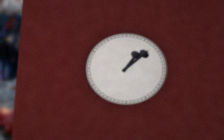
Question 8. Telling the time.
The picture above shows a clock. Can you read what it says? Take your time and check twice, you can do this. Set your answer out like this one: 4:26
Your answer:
1:08
